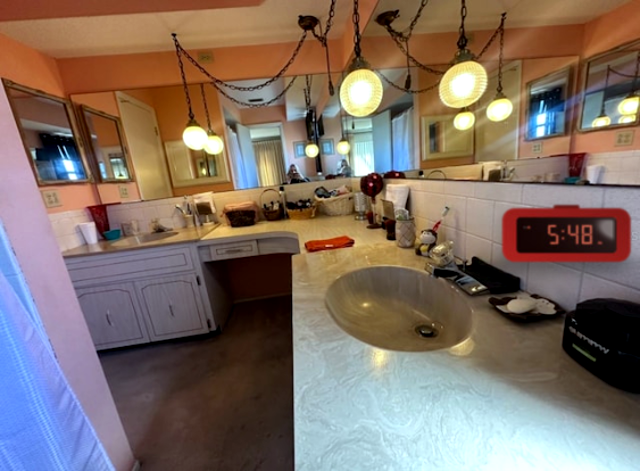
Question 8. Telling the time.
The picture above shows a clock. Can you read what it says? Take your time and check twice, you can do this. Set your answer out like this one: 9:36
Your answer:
5:48
